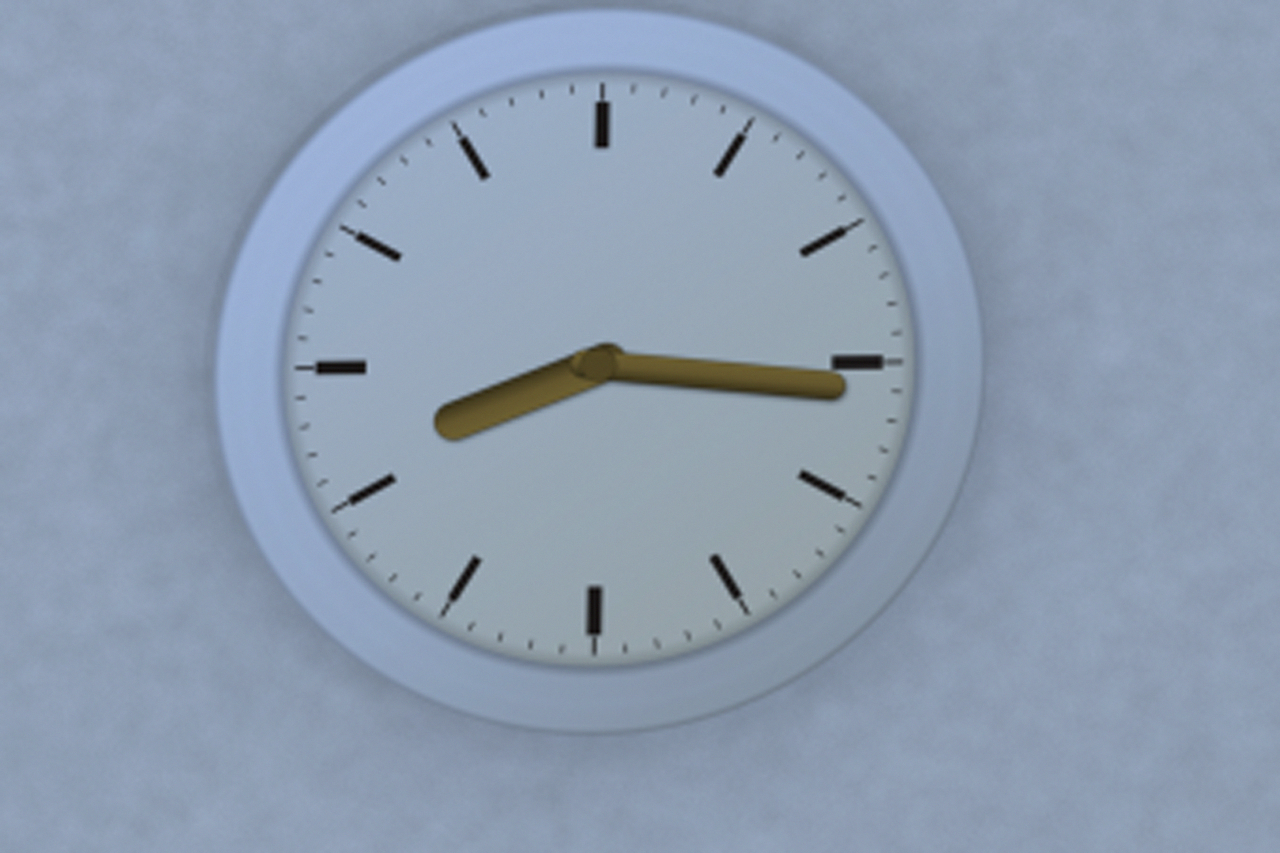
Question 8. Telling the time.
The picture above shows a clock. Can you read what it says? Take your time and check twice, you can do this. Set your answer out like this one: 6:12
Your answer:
8:16
